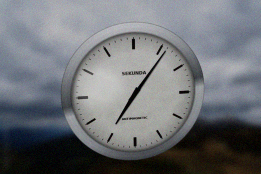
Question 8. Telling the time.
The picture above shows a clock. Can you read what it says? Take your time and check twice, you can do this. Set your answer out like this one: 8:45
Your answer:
7:06
